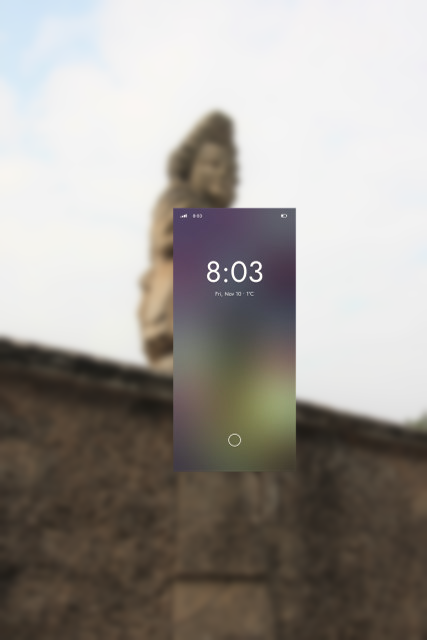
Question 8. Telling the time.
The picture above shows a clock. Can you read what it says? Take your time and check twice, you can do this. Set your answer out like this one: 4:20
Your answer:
8:03
